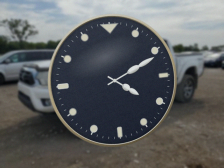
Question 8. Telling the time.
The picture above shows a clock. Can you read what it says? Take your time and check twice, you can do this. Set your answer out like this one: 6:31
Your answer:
4:11
